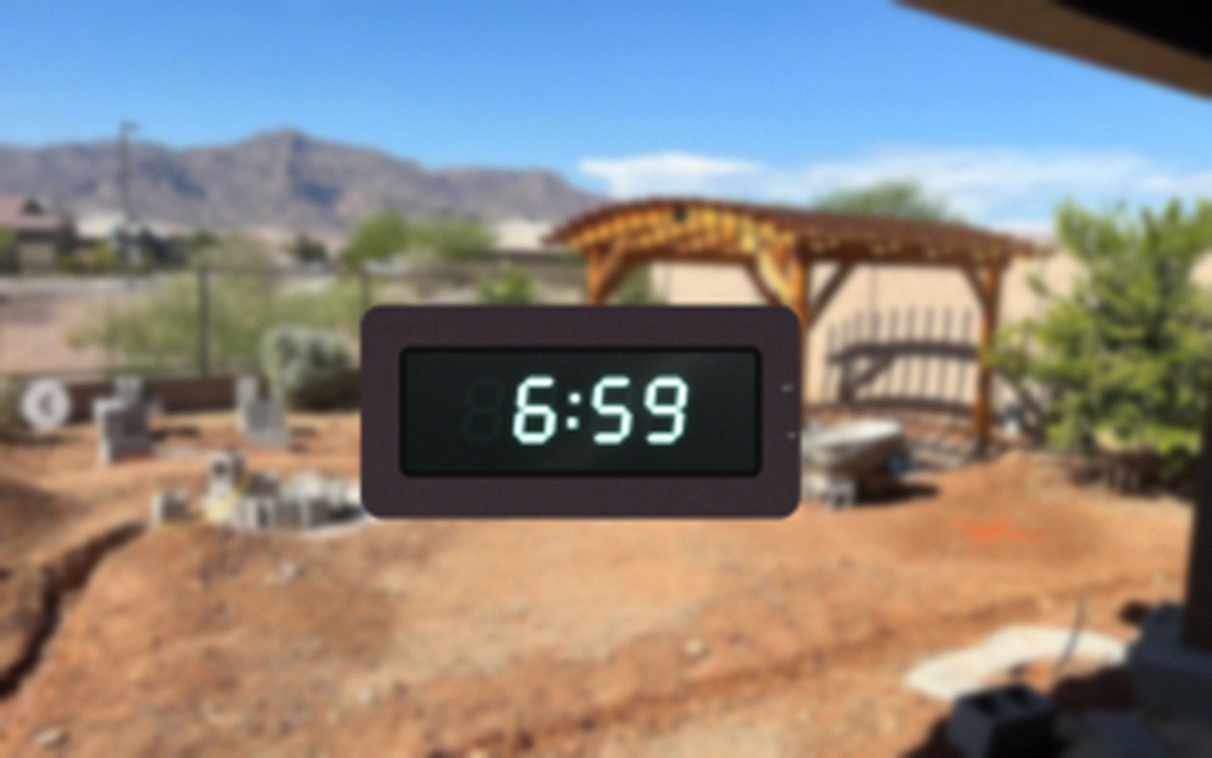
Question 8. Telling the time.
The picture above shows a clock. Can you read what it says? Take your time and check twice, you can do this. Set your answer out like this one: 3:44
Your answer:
6:59
